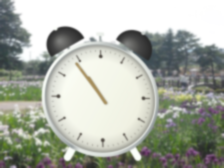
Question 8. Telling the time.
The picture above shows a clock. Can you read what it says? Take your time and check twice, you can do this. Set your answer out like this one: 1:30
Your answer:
10:54
